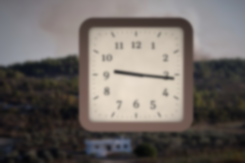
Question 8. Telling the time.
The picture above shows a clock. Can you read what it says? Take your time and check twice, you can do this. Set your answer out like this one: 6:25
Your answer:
9:16
